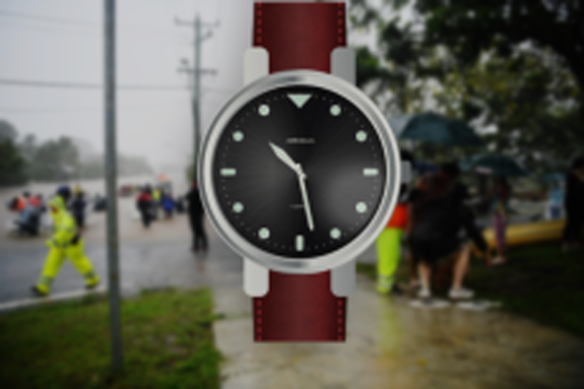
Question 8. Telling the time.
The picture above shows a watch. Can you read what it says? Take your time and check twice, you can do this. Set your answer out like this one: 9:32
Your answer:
10:28
